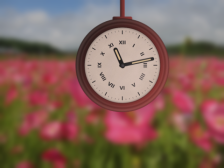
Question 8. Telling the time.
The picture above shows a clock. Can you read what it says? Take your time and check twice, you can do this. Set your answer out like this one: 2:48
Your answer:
11:13
